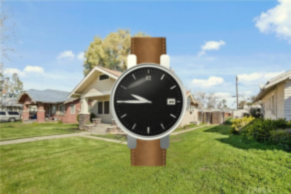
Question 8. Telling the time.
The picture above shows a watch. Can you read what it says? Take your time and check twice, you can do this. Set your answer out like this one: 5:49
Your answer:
9:45
